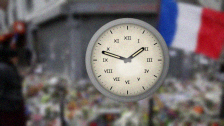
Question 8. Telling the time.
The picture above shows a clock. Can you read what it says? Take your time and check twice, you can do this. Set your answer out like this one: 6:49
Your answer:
1:48
